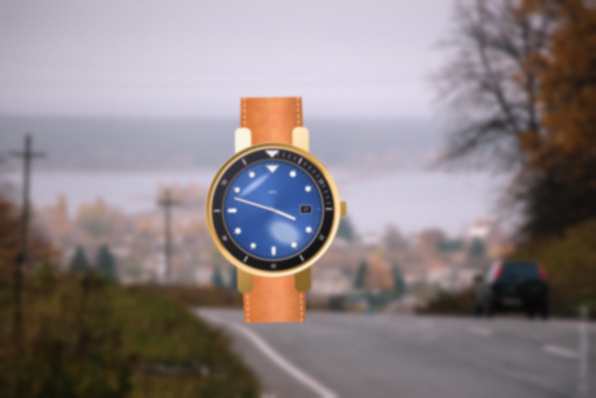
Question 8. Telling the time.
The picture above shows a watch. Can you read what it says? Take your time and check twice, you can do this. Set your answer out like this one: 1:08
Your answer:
3:48
